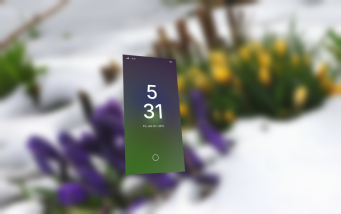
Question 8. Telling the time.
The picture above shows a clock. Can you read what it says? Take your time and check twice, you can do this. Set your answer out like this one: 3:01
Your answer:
5:31
